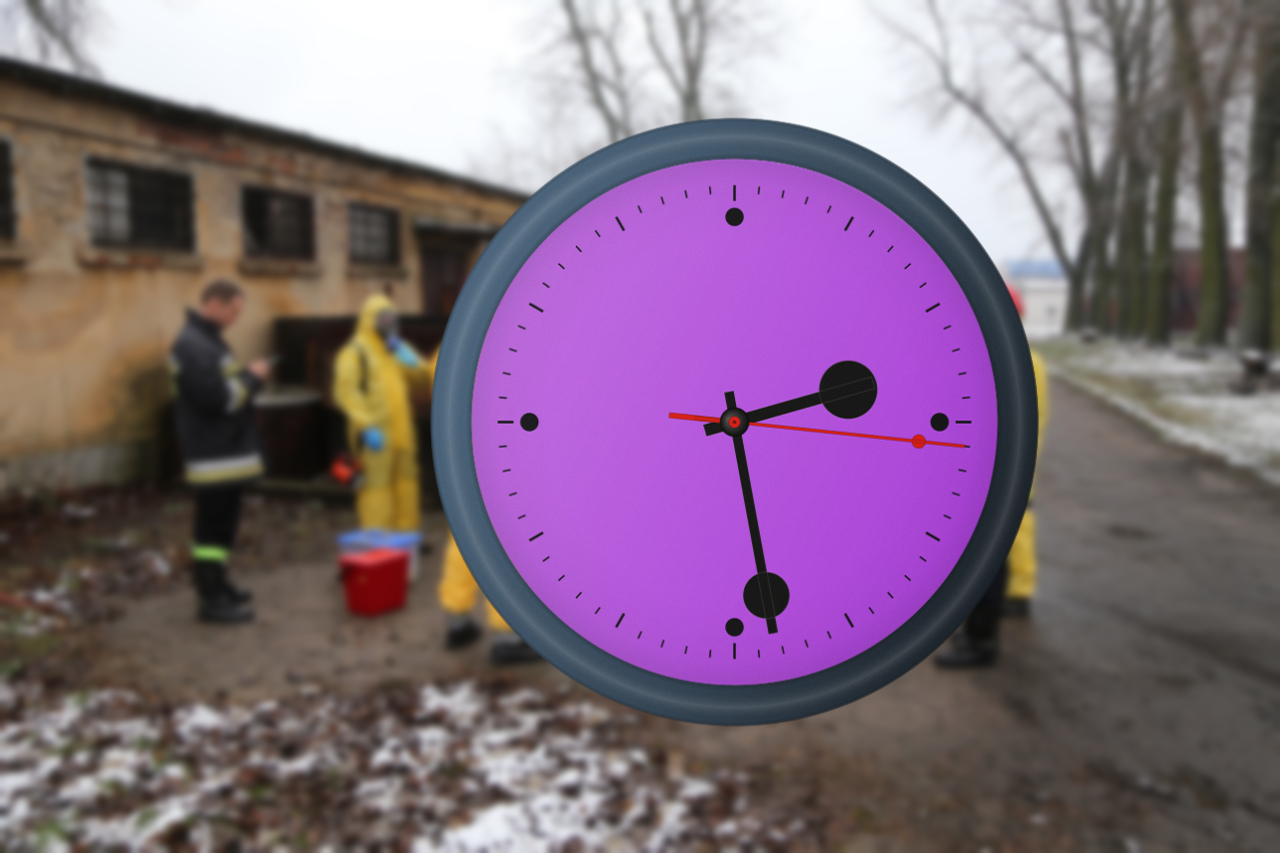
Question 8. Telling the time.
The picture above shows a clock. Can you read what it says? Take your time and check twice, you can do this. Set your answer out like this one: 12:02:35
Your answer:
2:28:16
